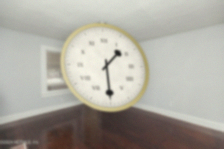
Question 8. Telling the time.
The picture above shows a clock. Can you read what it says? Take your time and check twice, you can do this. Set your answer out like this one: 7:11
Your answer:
1:30
